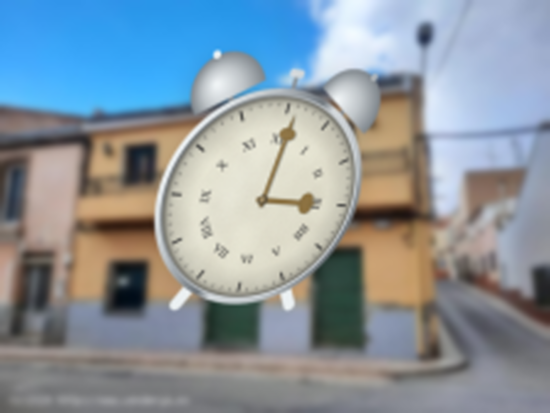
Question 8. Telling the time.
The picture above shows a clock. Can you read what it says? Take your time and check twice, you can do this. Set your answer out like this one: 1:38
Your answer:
3:01
